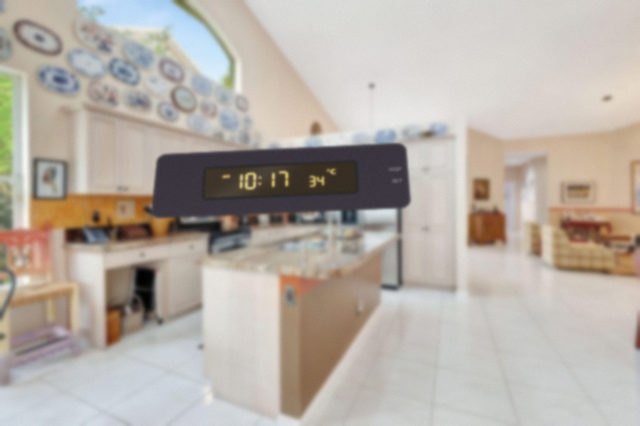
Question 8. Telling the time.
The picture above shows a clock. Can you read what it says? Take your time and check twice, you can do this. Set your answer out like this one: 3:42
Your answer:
10:17
